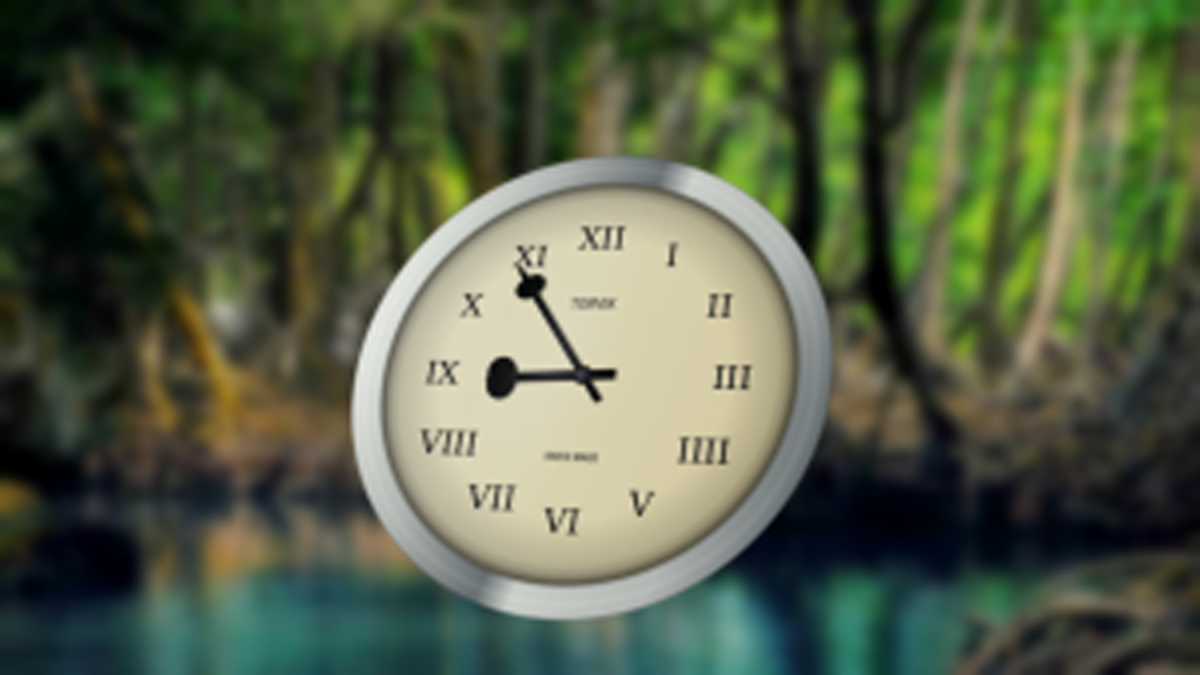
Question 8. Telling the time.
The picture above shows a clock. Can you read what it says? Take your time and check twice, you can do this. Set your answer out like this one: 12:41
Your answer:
8:54
